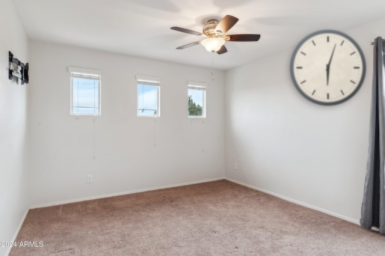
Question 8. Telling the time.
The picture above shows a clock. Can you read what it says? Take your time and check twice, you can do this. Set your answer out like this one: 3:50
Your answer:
6:03
